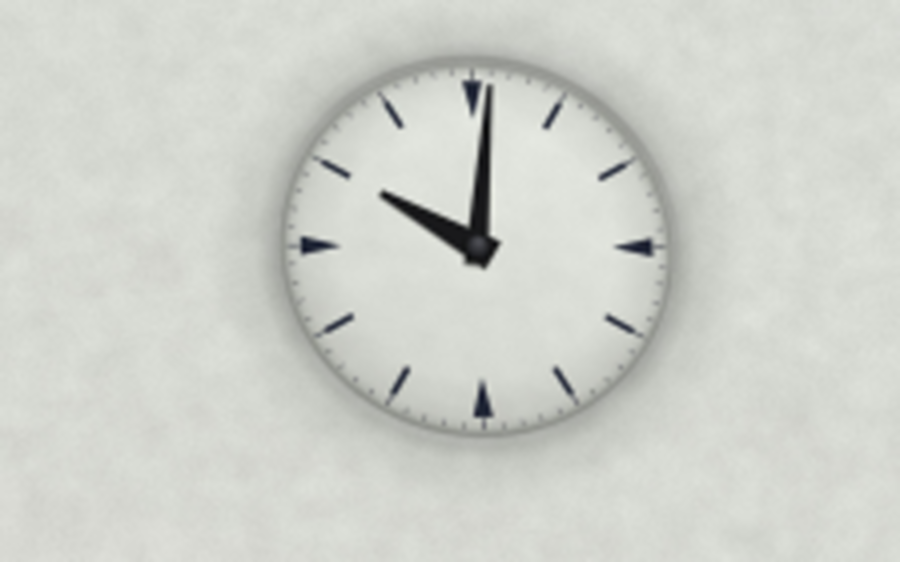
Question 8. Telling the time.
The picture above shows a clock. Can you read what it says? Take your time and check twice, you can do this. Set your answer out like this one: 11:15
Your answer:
10:01
